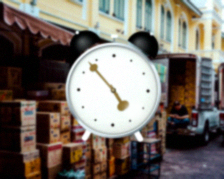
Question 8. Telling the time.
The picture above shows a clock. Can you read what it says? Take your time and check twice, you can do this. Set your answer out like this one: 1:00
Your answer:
4:53
